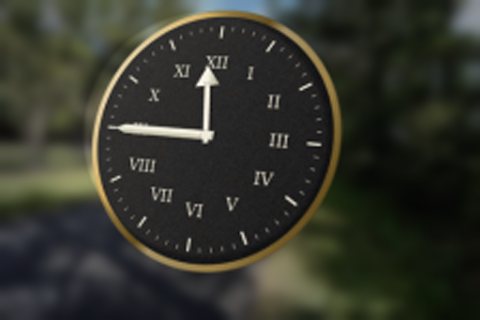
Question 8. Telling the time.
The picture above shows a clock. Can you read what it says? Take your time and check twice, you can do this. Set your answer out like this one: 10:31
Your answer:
11:45
